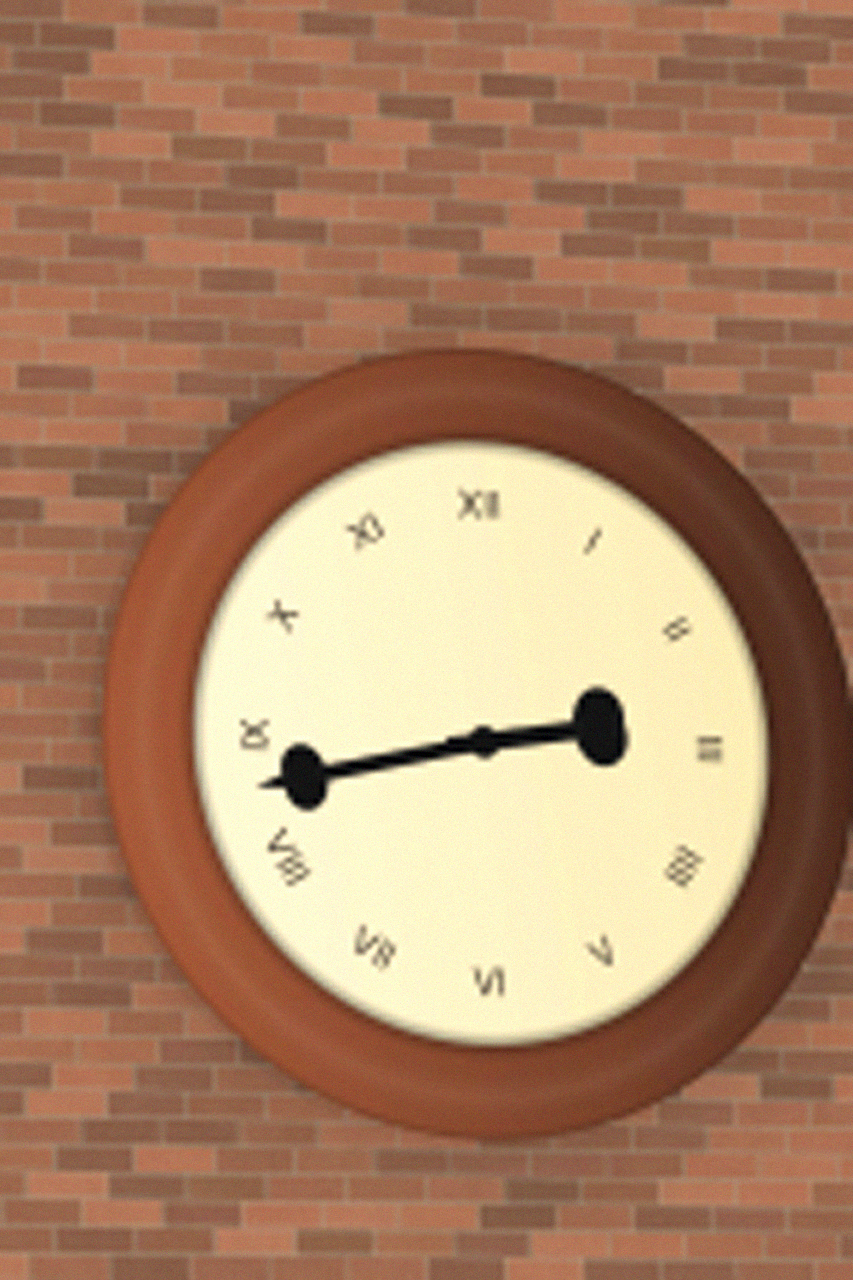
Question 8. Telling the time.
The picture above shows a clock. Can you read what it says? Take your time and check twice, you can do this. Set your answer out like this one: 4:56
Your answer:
2:43
